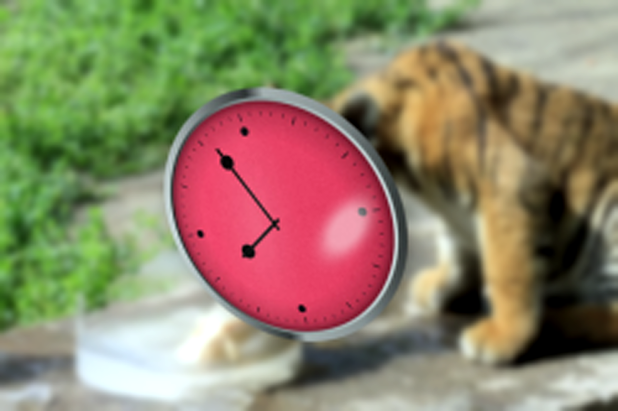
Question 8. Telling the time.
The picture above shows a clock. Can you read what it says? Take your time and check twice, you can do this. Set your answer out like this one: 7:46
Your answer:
7:56
